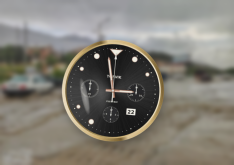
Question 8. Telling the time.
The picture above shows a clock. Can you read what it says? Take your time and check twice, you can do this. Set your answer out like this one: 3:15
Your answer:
2:58
